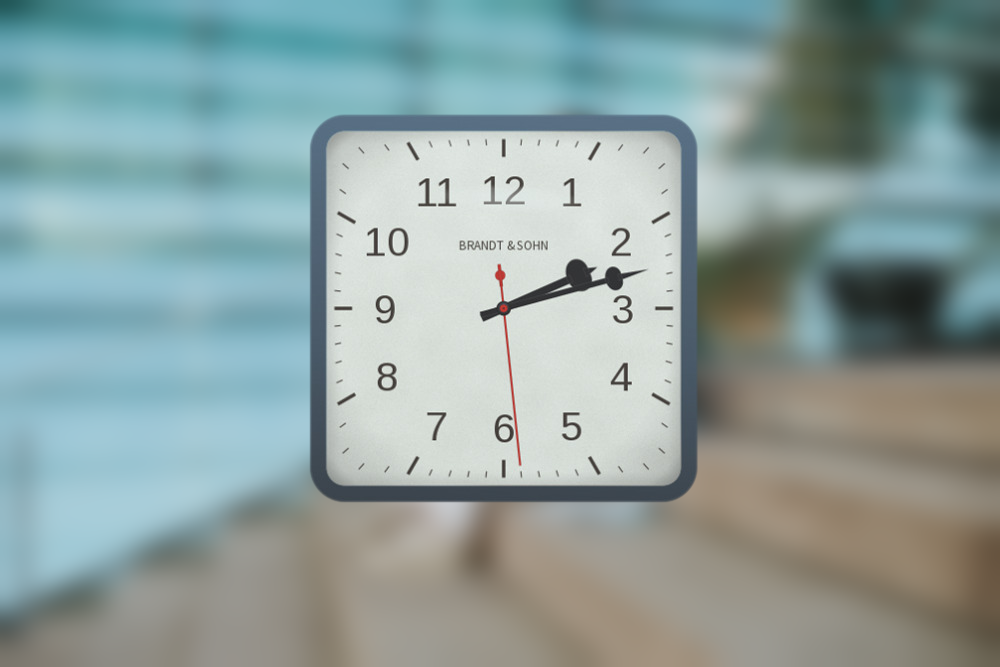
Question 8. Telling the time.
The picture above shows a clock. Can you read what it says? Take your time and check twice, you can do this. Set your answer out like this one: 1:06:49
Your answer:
2:12:29
